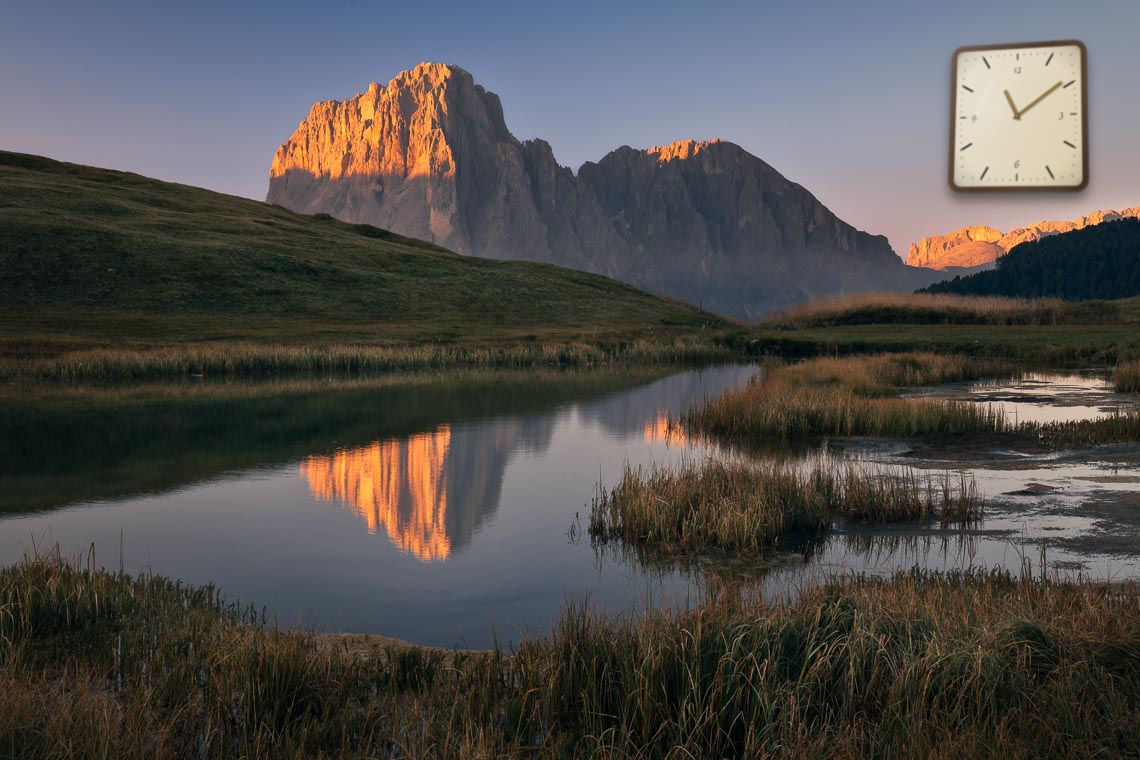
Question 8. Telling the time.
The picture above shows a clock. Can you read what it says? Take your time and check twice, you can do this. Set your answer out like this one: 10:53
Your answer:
11:09
